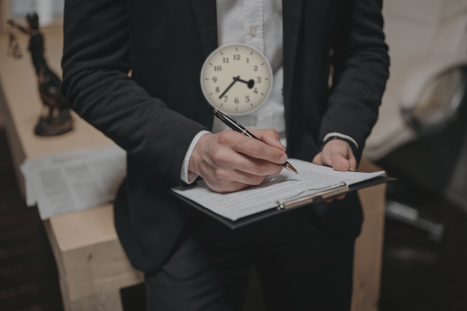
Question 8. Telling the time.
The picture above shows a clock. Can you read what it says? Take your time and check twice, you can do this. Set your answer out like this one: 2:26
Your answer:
3:37
